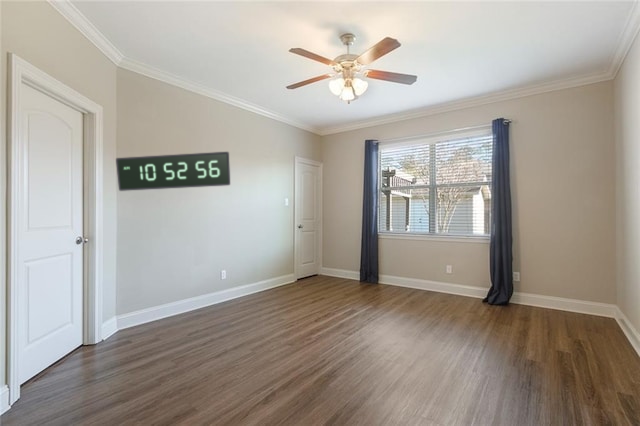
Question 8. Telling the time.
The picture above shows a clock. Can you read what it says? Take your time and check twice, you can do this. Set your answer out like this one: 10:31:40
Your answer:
10:52:56
